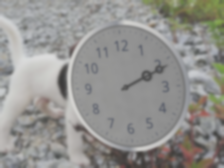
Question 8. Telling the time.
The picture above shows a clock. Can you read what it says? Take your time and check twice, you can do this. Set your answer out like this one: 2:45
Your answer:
2:11
